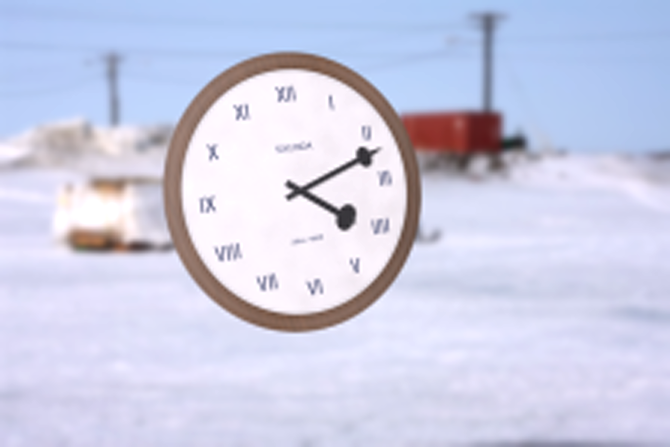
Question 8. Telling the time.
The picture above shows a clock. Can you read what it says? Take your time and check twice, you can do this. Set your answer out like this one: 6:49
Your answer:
4:12
